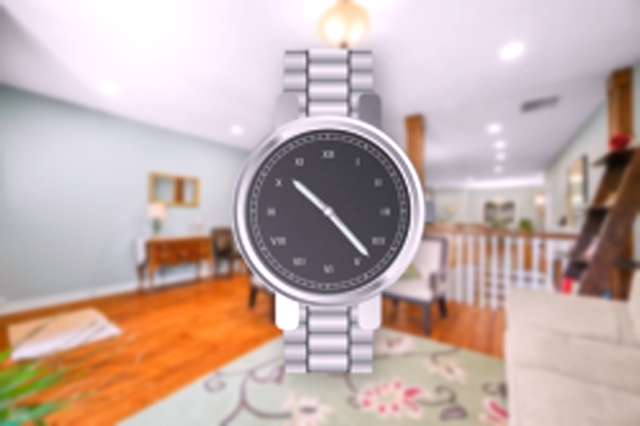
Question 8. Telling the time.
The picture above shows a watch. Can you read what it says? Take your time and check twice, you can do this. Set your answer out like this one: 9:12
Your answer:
10:23
